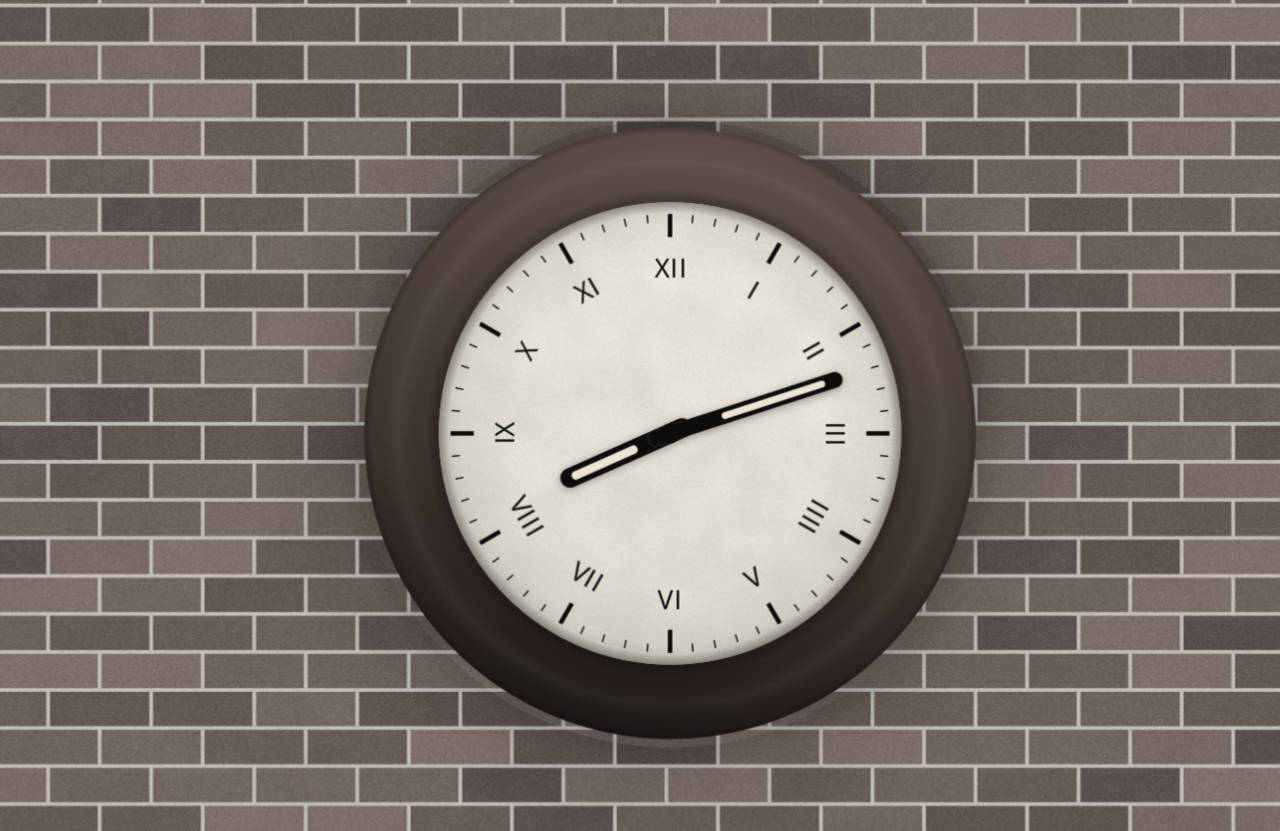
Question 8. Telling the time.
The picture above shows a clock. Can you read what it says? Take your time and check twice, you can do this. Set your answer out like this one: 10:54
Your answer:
8:12
